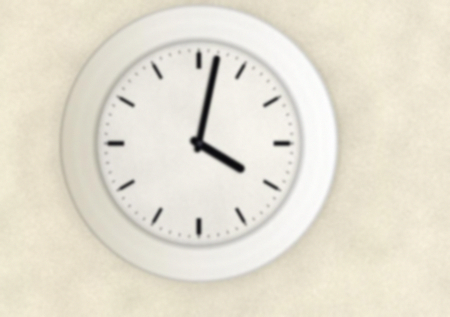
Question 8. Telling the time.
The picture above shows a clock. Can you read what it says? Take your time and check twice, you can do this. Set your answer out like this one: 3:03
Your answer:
4:02
